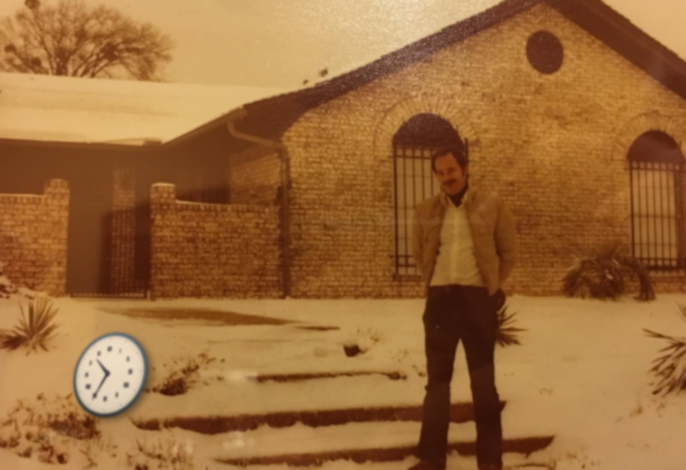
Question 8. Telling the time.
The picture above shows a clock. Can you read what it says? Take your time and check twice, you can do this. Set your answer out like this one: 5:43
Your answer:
10:35
